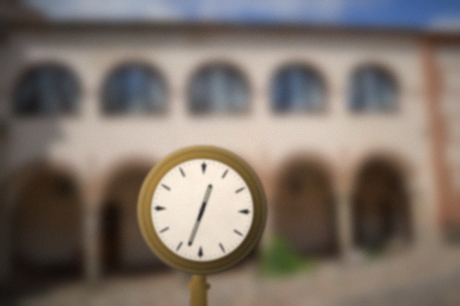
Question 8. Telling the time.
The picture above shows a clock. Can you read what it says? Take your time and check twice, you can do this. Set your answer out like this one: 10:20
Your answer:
12:33
